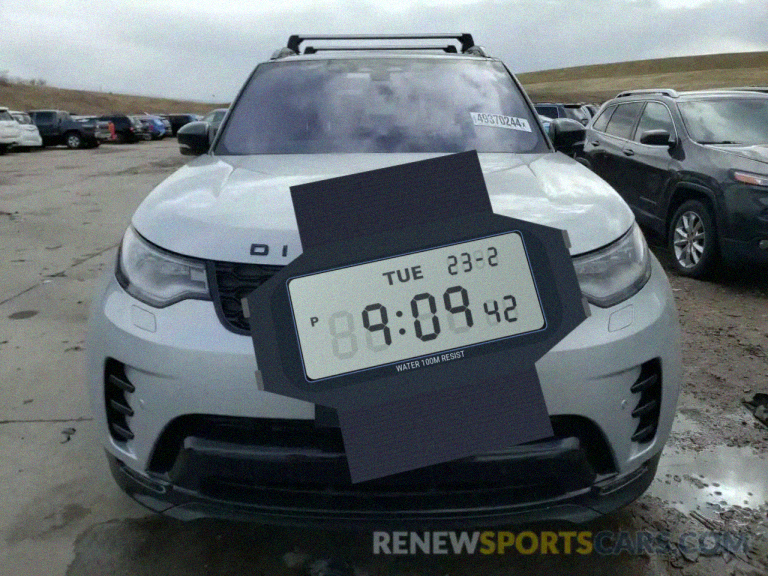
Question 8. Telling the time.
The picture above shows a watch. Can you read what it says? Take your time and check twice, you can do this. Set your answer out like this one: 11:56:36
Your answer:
9:09:42
